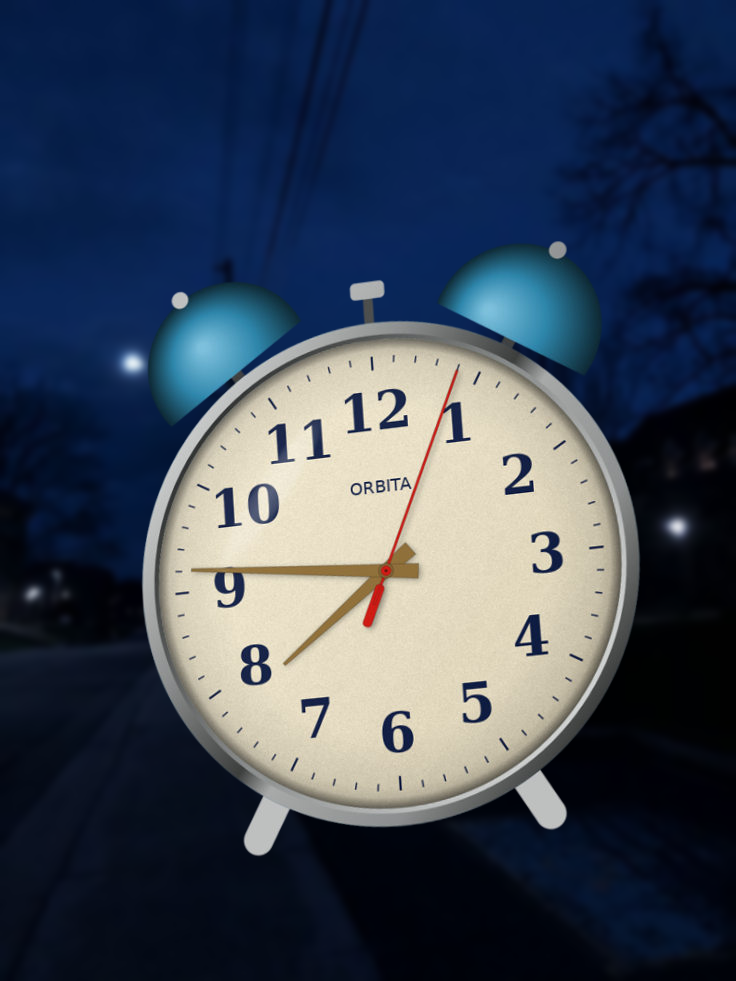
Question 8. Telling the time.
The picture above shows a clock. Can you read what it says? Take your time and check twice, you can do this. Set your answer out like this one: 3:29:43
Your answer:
7:46:04
